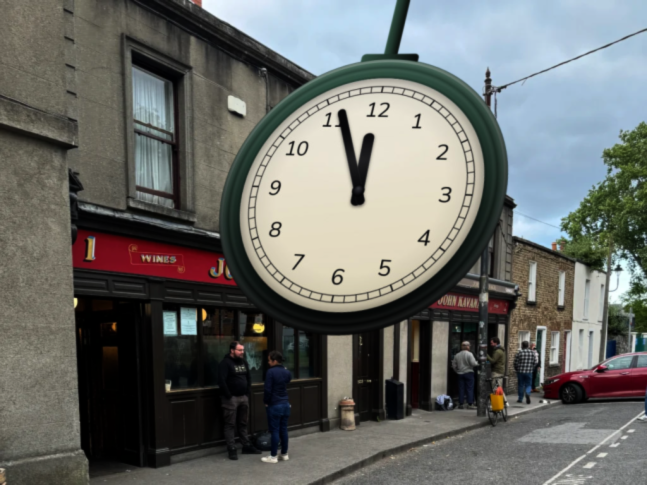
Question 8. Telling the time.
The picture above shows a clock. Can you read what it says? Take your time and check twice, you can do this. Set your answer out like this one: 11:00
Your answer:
11:56
